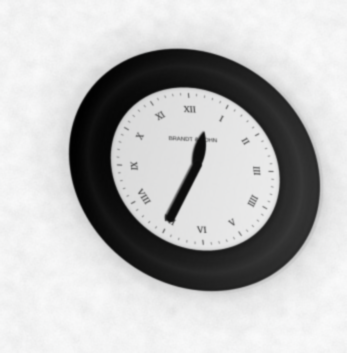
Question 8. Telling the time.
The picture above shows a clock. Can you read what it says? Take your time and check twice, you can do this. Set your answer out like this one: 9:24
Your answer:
12:35
